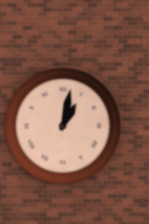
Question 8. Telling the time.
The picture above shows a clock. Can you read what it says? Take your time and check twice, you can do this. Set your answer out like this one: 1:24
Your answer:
1:02
